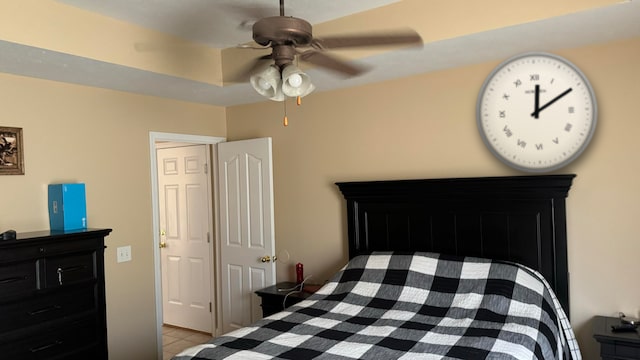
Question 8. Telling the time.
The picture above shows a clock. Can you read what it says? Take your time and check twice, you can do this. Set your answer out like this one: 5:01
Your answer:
12:10
